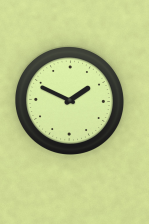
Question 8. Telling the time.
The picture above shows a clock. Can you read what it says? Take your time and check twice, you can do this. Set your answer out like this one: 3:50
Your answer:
1:49
